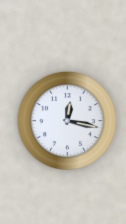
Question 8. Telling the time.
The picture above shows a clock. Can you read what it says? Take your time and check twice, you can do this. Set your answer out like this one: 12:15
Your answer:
12:17
